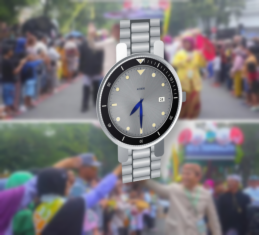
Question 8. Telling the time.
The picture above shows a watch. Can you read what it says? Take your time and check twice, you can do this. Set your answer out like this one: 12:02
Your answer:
7:30
